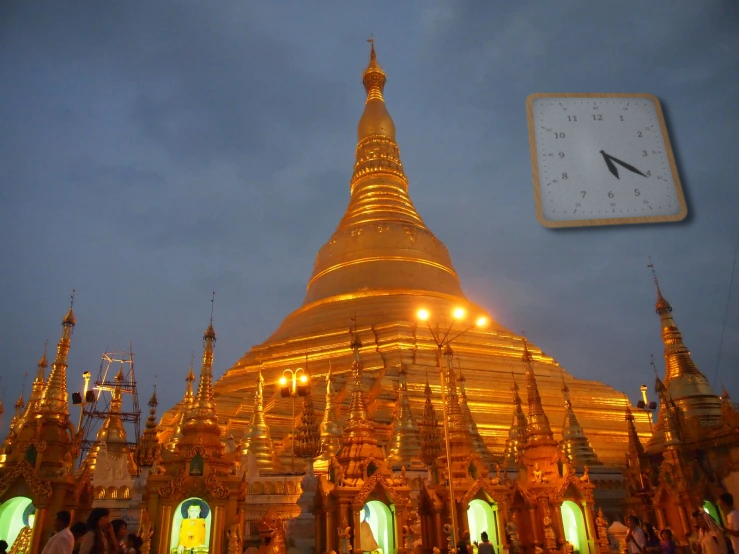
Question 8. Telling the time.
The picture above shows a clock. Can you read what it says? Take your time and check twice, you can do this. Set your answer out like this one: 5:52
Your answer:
5:21
